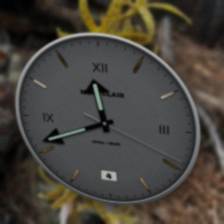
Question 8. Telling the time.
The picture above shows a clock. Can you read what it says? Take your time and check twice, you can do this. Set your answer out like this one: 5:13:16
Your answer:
11:41:19
